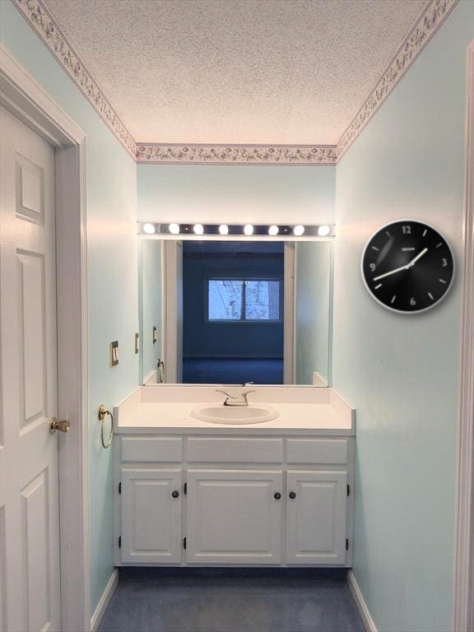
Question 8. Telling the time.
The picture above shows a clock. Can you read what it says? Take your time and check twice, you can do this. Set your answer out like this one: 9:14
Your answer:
1:42
